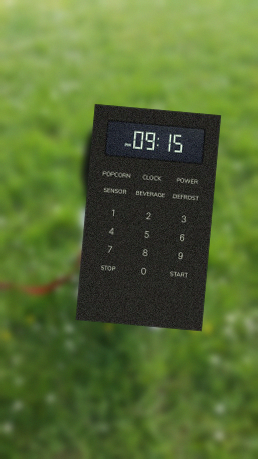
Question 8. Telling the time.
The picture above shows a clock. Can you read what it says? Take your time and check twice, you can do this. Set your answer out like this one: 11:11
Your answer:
9:15
